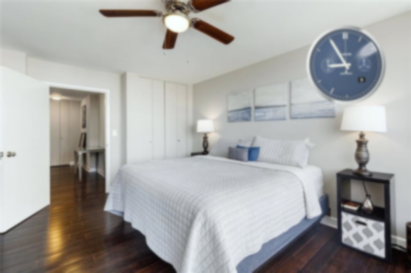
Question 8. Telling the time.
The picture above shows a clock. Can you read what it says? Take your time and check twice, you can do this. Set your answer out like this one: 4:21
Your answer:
8:55
